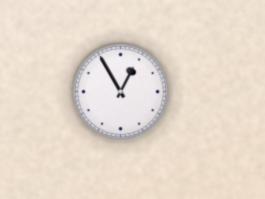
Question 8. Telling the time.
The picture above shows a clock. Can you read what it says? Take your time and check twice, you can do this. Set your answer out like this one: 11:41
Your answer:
12:55
